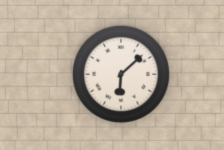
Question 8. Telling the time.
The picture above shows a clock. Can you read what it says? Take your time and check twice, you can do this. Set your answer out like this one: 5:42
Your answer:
6:08
